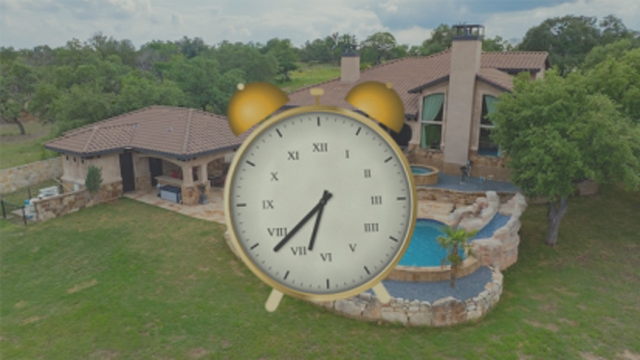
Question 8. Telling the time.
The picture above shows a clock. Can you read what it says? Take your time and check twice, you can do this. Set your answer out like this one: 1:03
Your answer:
6:38
